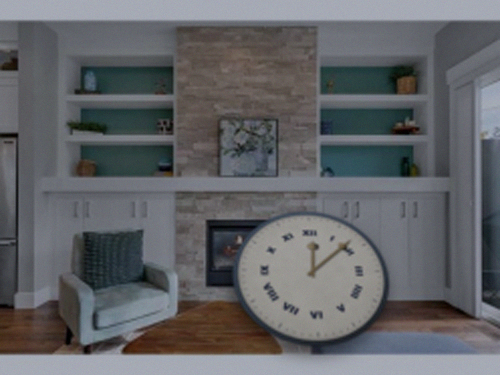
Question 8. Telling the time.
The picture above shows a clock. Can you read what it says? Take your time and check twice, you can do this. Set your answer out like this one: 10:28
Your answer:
12:08
